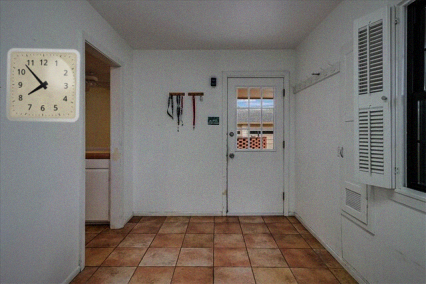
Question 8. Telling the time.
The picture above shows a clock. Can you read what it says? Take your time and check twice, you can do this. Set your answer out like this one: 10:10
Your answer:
7:53
